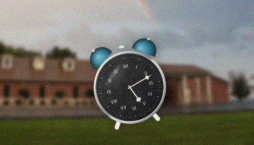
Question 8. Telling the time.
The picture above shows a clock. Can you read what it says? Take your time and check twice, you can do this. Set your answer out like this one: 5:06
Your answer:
5:12
